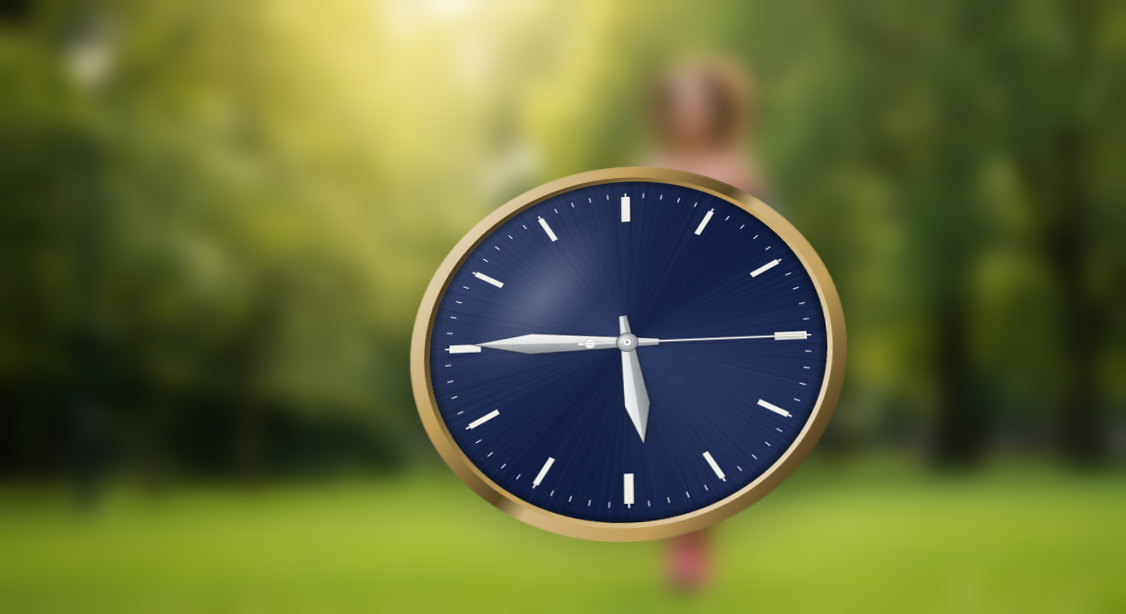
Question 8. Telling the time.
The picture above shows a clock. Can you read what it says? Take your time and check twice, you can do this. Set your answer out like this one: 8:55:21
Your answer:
5:45:15
